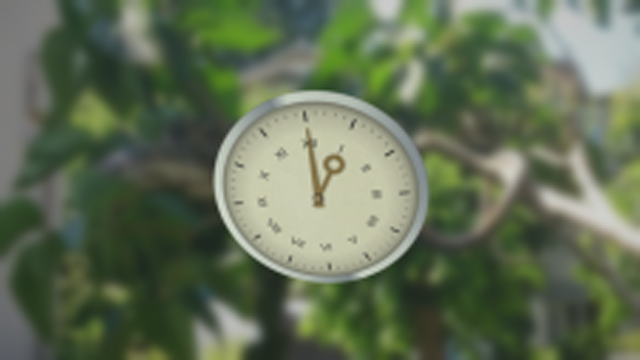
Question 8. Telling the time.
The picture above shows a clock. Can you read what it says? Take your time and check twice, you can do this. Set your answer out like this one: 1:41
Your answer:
1:00
